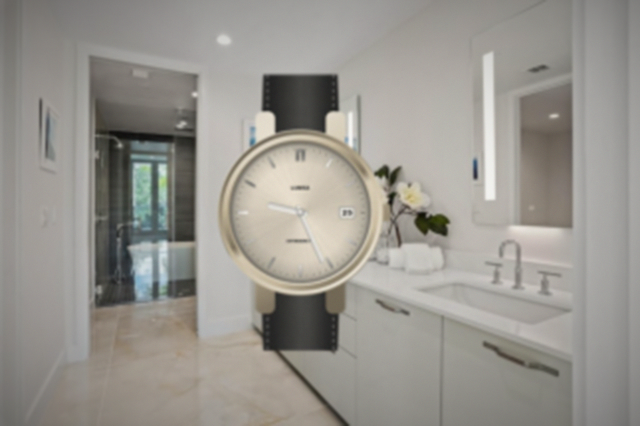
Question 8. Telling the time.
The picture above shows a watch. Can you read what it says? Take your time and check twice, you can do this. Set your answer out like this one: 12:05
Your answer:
9:26
